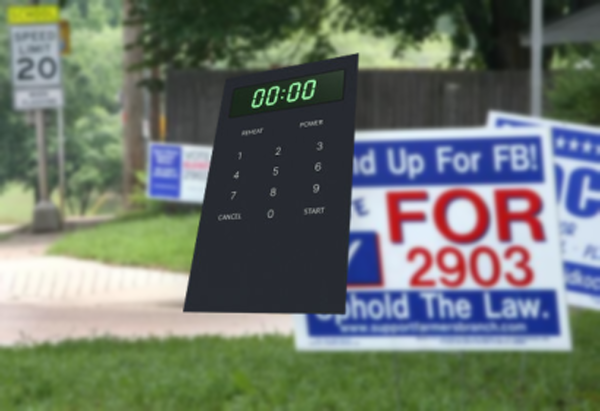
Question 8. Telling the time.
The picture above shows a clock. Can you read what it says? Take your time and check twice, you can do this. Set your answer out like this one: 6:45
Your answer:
0:00
